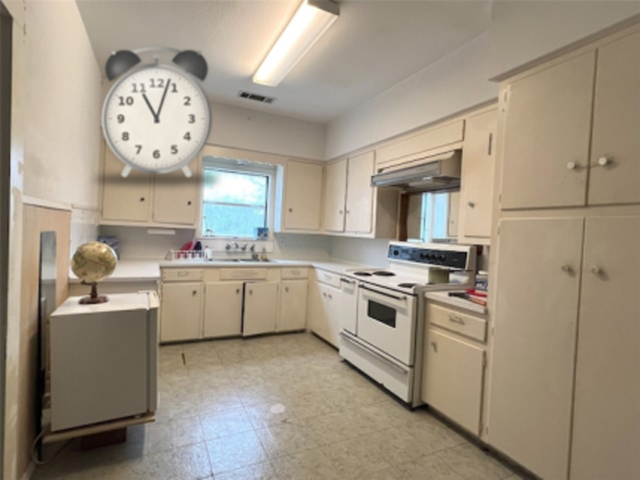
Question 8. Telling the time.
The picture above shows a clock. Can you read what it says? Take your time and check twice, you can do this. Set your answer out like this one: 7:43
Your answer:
11:03
